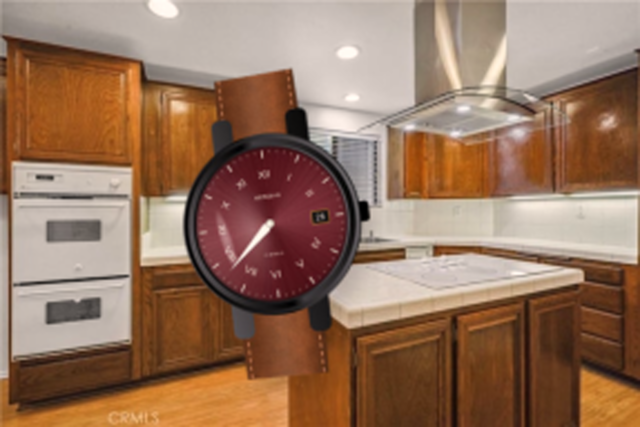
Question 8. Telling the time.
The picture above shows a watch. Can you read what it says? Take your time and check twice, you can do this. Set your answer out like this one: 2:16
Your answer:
7:38
